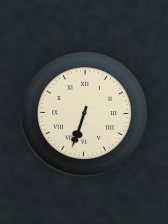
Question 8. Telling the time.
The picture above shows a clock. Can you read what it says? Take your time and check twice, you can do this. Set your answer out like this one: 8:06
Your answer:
6:33
